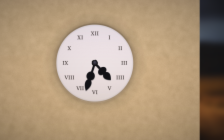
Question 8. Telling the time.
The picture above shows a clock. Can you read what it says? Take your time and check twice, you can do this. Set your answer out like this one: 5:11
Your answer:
4:33
